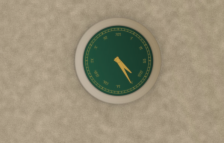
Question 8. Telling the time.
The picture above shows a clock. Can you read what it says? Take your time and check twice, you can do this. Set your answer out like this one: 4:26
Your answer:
4:25
